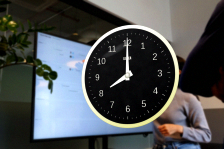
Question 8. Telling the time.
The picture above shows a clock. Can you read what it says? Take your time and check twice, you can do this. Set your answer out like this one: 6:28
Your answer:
8:00
